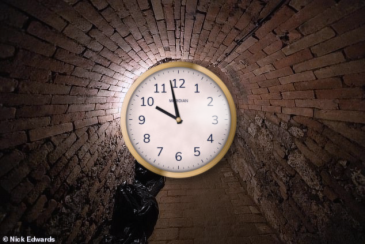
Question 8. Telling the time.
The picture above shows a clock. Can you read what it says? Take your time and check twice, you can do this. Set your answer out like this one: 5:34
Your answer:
9:58
